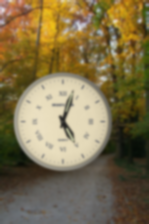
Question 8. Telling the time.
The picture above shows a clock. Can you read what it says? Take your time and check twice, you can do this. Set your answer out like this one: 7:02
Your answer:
5:03
